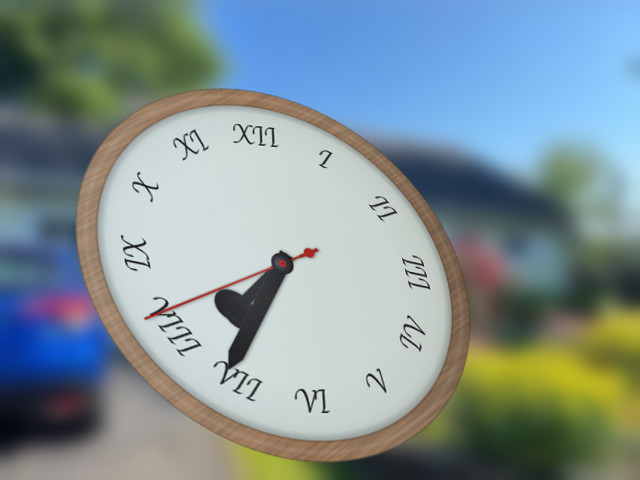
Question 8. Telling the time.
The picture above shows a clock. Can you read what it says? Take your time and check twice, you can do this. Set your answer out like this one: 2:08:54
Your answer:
7:35:41
